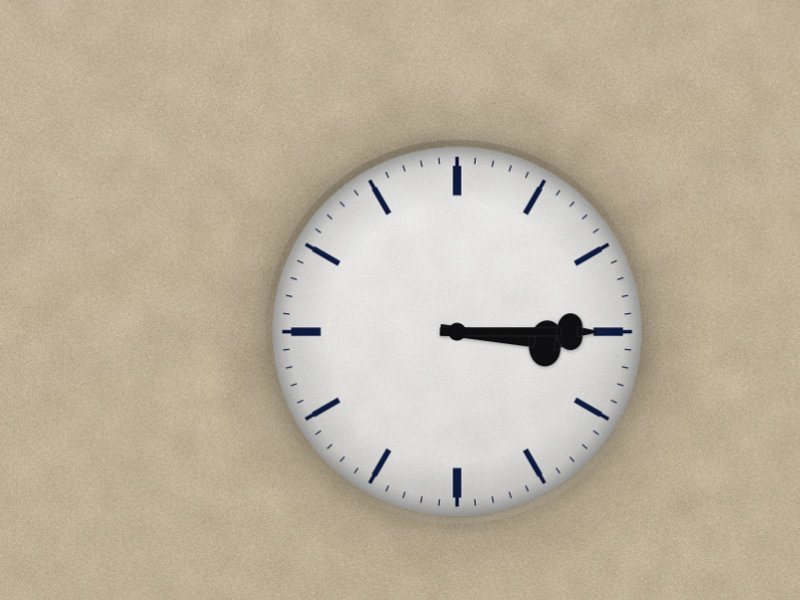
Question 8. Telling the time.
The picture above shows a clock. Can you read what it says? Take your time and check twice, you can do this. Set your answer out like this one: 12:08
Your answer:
3:15
